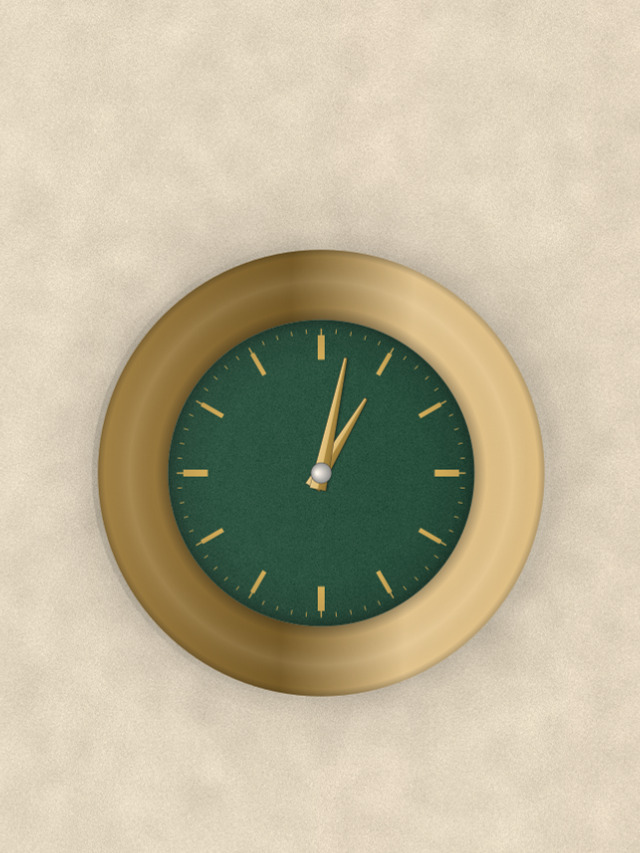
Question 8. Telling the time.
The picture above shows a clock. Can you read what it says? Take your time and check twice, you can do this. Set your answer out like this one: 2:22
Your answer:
1:02
